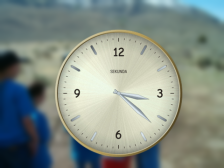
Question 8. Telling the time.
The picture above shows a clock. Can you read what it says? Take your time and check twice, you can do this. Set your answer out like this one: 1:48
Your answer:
3:22
